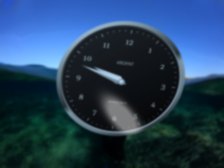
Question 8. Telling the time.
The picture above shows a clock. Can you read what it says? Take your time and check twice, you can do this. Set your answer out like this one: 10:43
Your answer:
9:48
